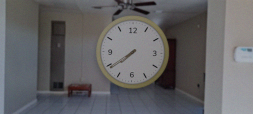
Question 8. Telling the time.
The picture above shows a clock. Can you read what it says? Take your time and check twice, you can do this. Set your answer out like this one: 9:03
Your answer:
7:39
